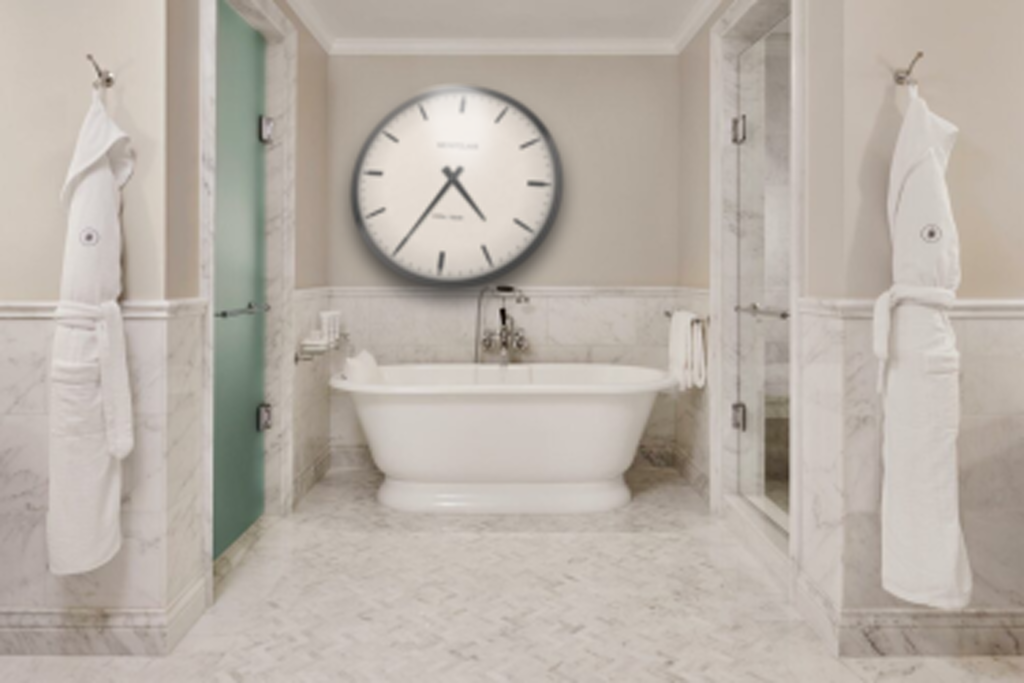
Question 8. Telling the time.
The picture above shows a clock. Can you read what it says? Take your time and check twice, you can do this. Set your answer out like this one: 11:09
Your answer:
4:35
